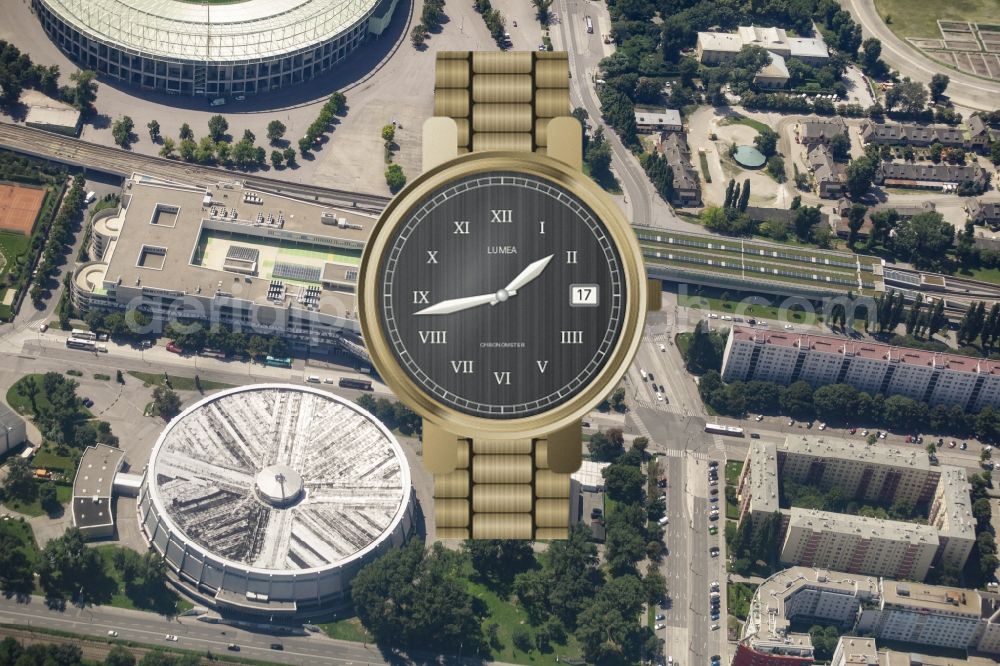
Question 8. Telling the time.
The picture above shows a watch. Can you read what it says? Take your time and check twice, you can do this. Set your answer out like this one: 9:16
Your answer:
1:43
